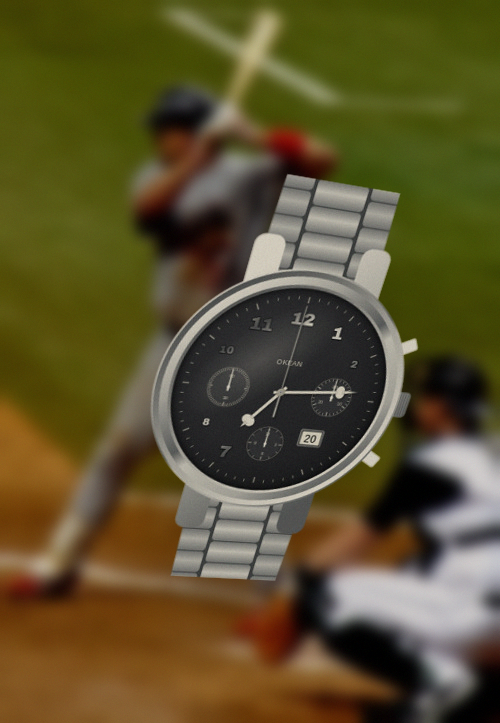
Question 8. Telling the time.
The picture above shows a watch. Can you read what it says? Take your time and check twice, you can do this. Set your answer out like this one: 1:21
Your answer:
7:14
